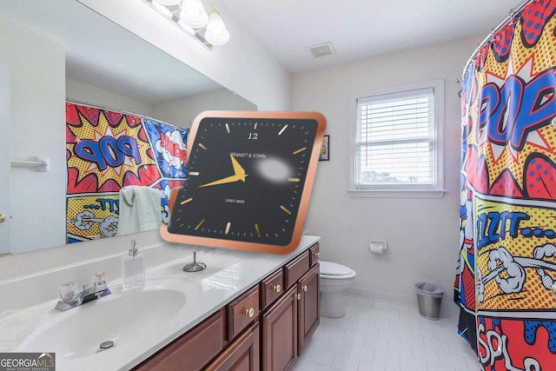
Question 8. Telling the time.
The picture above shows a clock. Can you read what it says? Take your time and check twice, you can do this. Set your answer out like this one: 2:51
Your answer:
10:42
